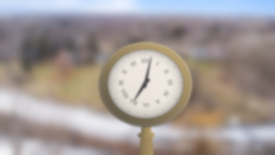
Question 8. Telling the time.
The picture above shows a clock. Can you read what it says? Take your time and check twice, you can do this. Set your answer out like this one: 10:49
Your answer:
7:02
